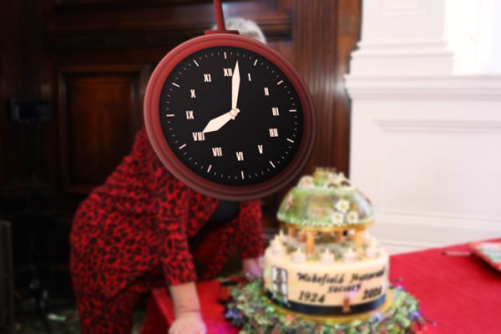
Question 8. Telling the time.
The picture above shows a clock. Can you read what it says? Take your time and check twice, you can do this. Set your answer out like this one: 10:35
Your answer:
8:02
